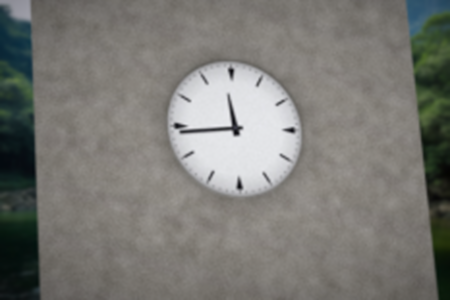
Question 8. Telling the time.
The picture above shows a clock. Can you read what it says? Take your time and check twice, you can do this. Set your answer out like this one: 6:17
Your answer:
11:44
